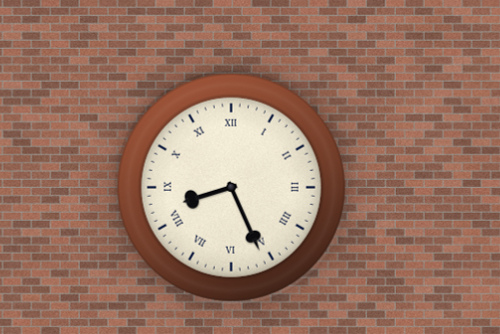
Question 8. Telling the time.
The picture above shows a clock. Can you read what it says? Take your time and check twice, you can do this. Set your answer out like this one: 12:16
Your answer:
8:26
